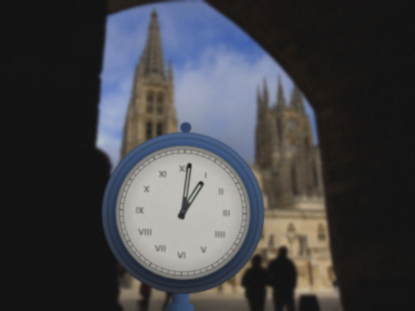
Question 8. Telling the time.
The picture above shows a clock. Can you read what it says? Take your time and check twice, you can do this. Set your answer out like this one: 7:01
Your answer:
1:01
